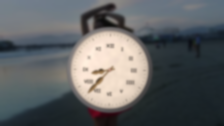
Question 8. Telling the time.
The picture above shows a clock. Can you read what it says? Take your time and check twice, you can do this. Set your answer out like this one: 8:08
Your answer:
8:37
